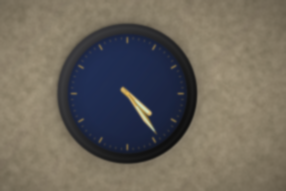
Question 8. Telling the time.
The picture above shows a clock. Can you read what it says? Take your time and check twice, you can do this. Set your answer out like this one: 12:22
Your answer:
4:24
